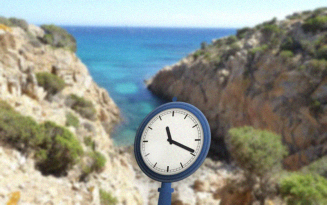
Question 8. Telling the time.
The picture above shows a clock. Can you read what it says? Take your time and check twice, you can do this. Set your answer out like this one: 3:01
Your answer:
11:19
